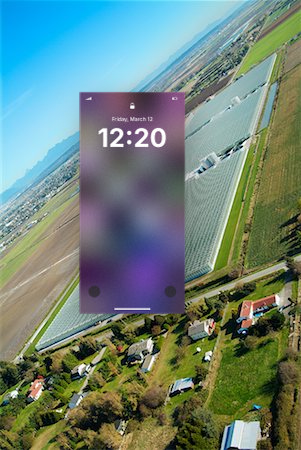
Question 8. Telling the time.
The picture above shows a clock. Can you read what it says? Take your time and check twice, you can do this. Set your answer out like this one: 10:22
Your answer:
12:20
